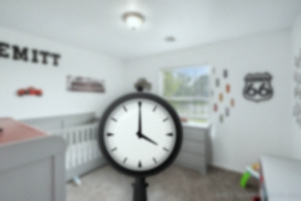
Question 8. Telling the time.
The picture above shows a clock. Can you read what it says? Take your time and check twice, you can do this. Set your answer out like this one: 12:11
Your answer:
4:00
